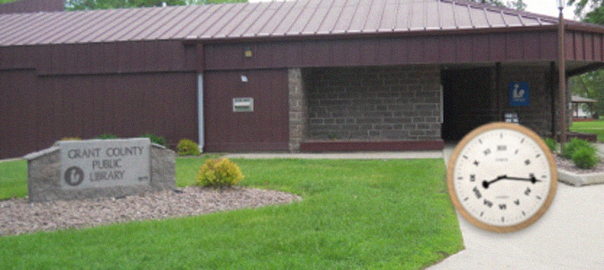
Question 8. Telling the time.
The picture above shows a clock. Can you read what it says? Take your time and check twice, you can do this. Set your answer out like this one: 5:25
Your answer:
8:16
